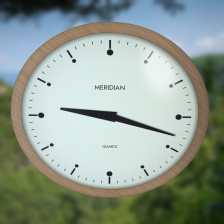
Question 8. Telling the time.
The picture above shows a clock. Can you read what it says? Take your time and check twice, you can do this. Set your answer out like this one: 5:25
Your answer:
9:18
